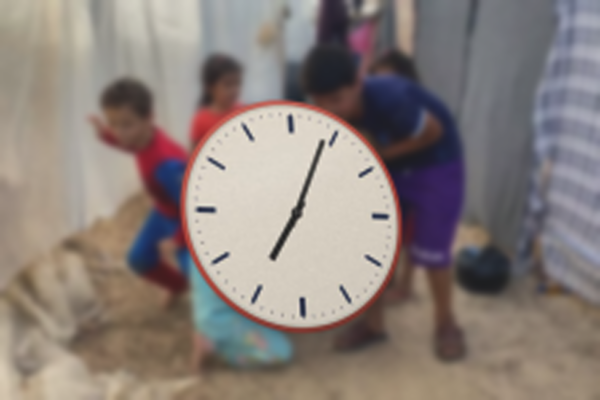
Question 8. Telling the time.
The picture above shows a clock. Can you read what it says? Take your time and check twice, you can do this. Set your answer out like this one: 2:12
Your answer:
7:04
